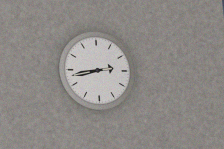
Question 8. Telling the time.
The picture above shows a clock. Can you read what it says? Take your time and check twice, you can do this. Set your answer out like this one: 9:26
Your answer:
2:43
